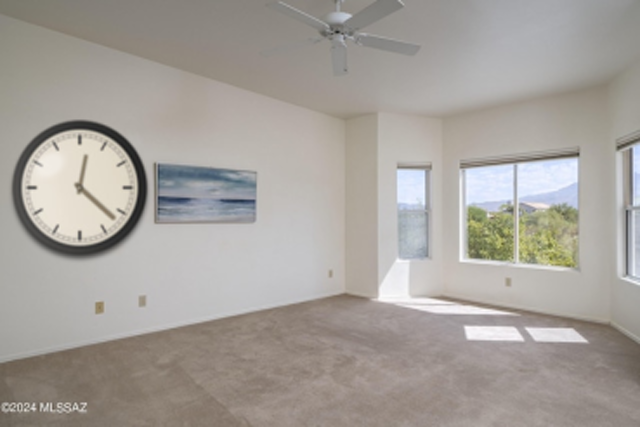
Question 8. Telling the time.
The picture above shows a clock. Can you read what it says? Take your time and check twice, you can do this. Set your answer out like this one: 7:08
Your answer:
12:22
